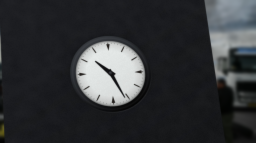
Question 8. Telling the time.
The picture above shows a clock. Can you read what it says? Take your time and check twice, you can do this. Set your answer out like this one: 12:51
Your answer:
10:26
